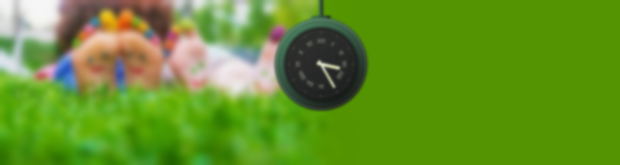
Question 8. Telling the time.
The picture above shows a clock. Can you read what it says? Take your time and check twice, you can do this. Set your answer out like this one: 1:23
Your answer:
3:25
